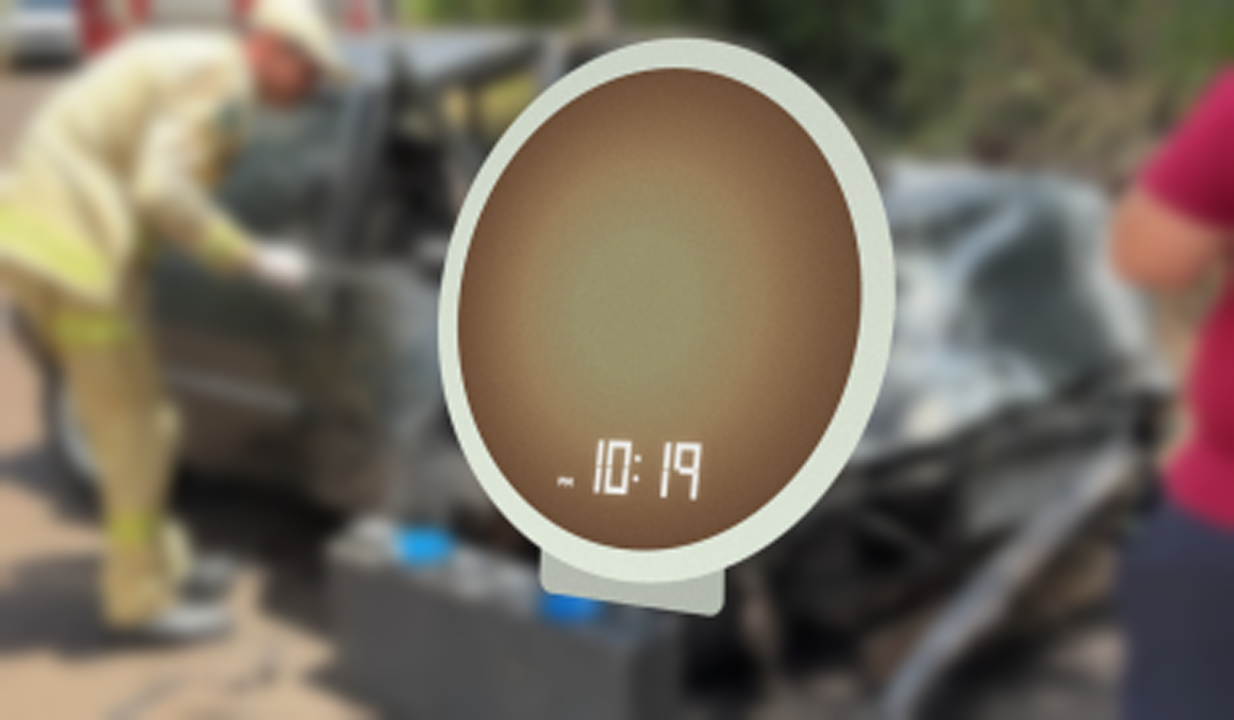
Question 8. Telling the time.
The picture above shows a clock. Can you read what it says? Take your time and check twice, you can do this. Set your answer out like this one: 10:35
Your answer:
10:19
